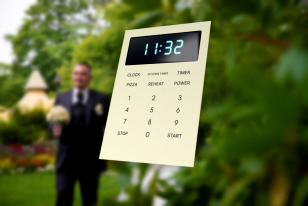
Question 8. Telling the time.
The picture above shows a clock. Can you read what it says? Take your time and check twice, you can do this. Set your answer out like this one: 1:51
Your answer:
11:32
